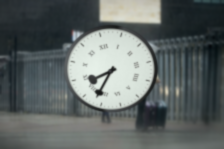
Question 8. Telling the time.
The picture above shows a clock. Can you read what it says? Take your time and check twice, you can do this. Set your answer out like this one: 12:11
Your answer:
8:37
